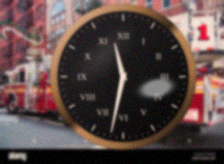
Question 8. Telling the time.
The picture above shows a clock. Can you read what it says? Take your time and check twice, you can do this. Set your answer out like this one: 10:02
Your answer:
11:32
